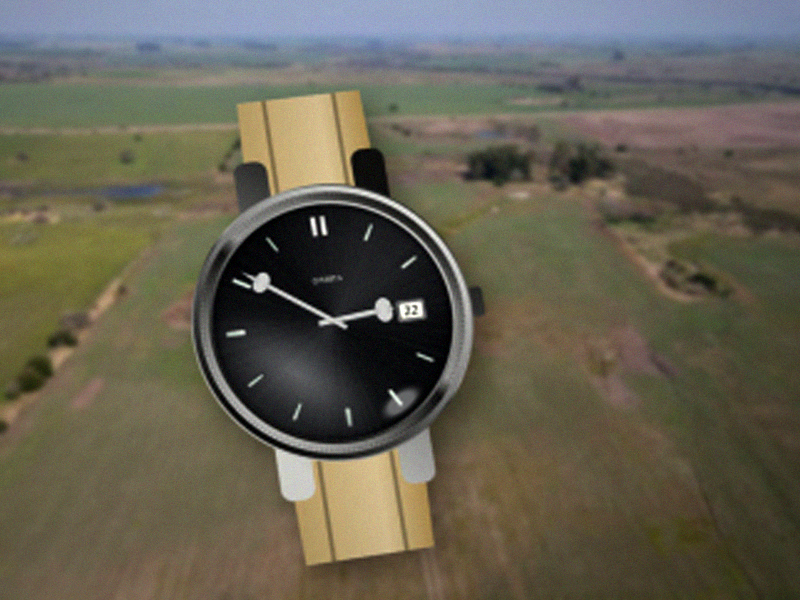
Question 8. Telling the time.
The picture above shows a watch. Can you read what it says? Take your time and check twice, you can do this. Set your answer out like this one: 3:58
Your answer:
2:51
